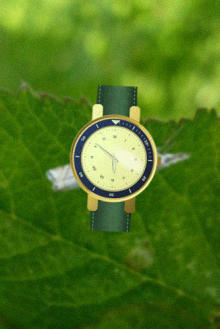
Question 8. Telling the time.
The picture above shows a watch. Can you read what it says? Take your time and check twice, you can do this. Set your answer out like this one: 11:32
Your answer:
5:51
